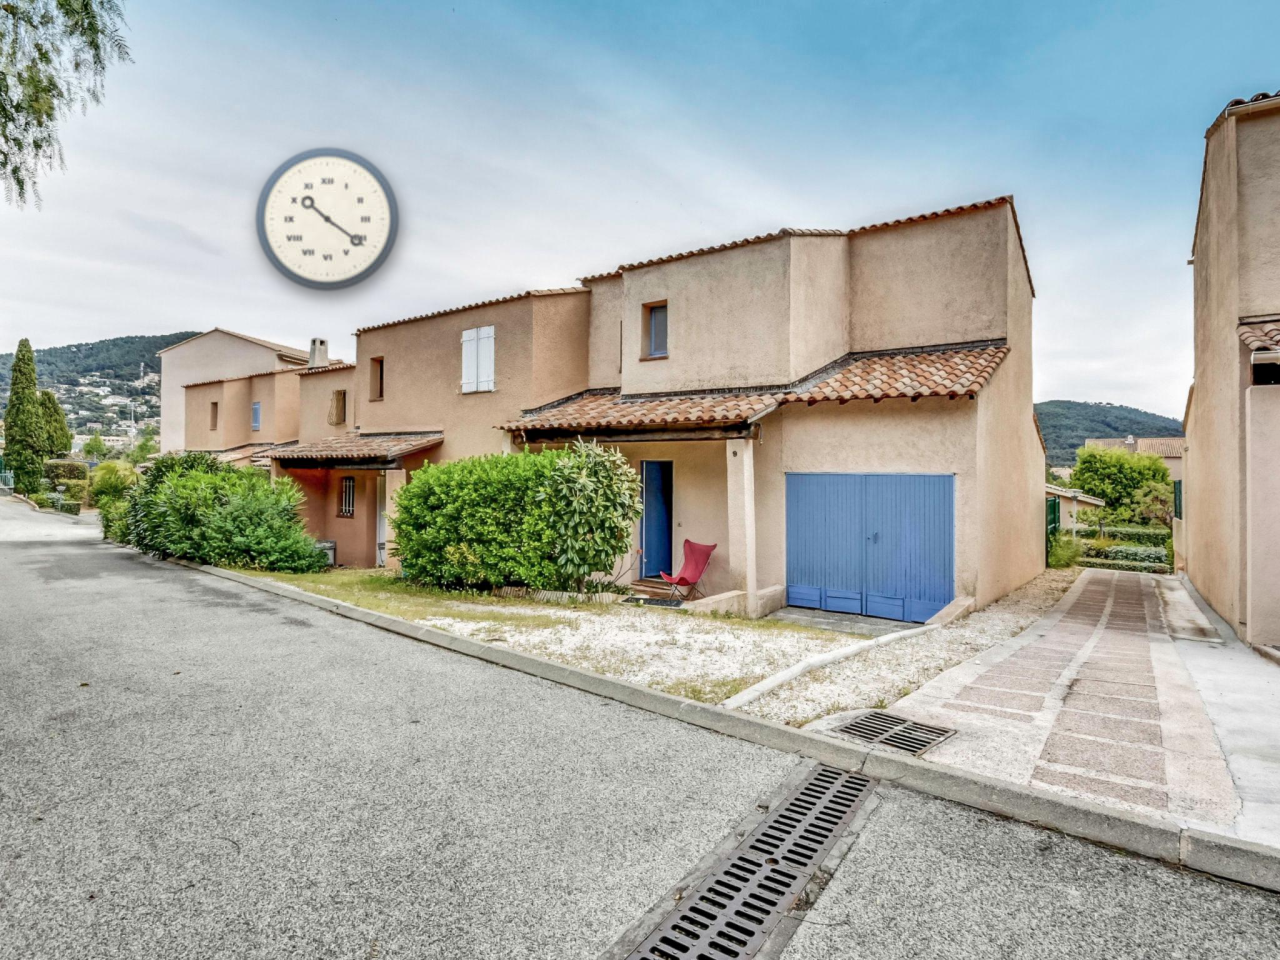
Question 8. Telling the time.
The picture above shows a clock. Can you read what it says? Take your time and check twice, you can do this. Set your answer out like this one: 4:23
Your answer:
10:21
